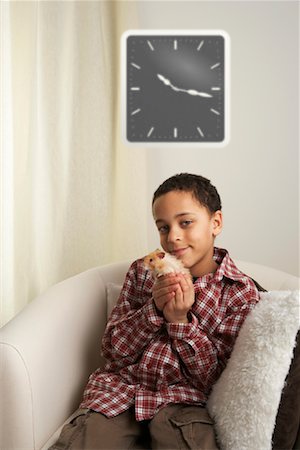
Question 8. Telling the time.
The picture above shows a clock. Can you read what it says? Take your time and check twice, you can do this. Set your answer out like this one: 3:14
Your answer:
10:17
